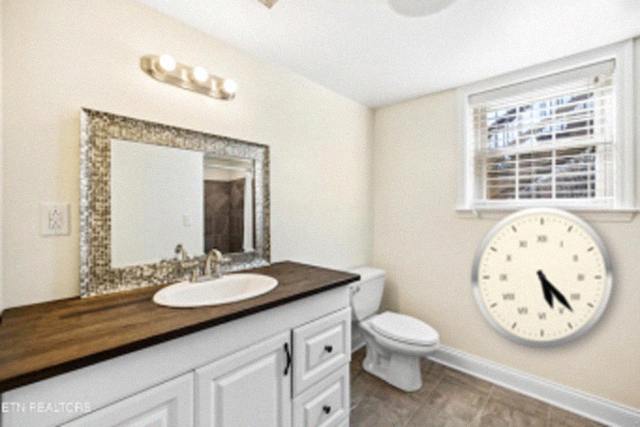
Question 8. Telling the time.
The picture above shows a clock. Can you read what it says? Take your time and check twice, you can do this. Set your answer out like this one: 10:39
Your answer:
5:23
